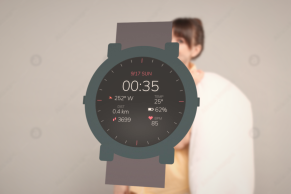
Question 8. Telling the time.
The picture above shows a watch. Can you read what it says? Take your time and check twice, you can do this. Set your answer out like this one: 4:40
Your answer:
0:35
